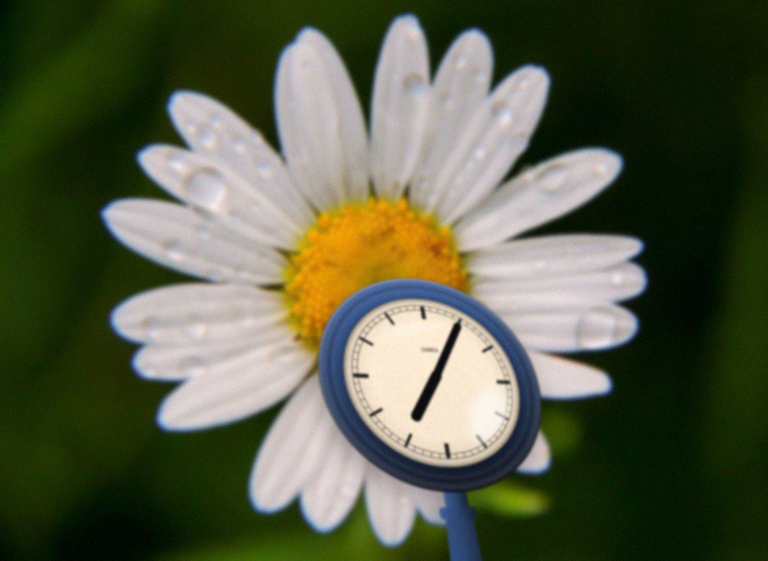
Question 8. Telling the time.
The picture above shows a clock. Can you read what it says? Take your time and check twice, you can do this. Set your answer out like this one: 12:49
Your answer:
7:05
